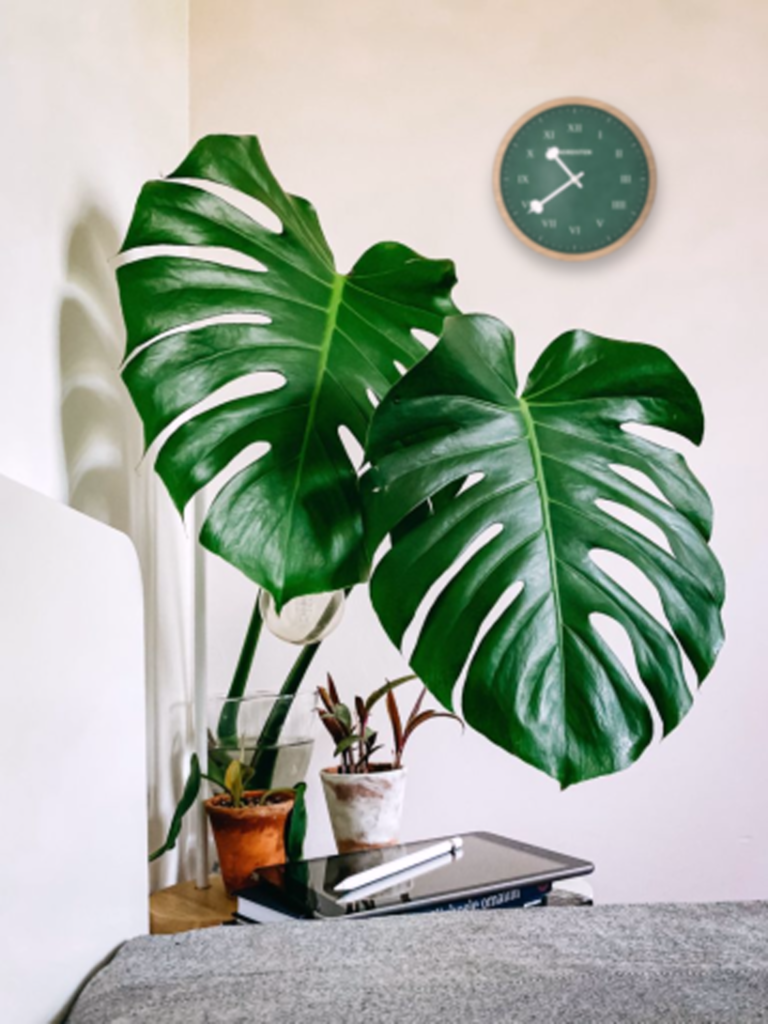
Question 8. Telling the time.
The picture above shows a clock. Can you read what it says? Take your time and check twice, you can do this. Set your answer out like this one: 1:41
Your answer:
10:39
